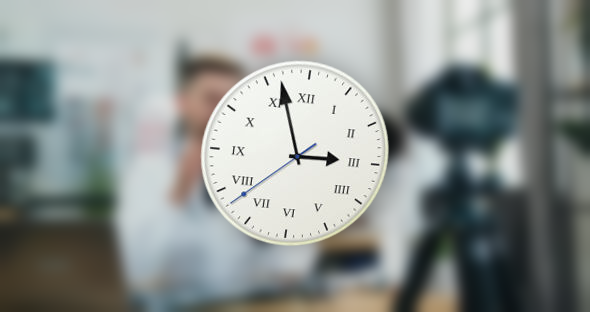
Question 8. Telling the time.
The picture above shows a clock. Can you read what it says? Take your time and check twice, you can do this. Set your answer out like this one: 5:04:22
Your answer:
2:56:38
